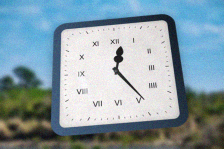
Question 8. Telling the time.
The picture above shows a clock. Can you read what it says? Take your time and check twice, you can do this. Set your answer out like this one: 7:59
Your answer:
12:24
